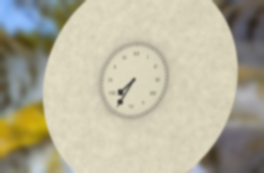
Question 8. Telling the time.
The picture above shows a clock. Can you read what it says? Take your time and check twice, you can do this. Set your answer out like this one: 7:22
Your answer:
7:35
